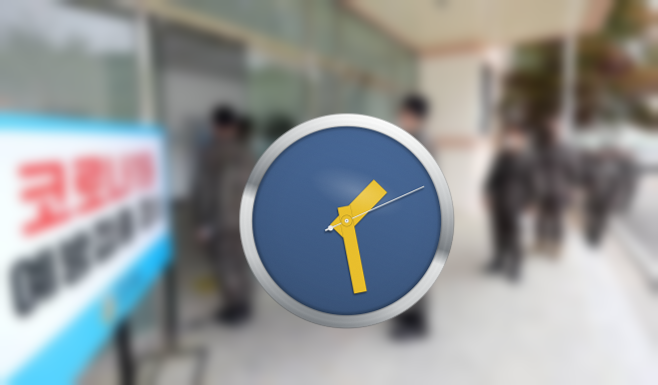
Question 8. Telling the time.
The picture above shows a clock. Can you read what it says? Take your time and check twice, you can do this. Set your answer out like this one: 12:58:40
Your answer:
1:28:11
